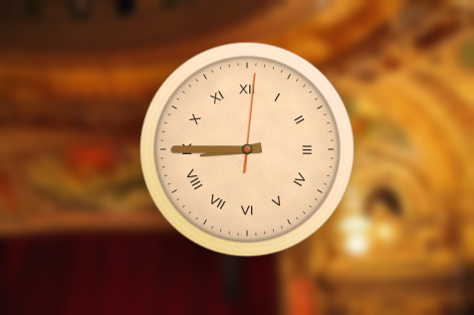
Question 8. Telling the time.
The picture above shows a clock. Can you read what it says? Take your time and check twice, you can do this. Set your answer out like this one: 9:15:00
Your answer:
8:45:01
